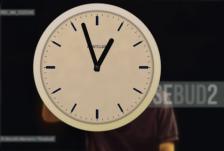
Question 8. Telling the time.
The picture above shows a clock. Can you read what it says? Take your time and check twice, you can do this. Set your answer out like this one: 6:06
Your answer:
12:57
